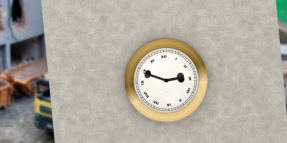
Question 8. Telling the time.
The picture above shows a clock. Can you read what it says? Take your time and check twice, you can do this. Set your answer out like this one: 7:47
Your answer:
2:49
